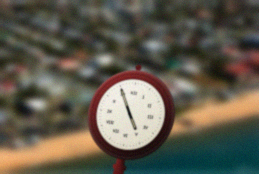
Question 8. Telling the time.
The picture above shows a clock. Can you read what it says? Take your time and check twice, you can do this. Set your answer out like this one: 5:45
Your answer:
4:55
